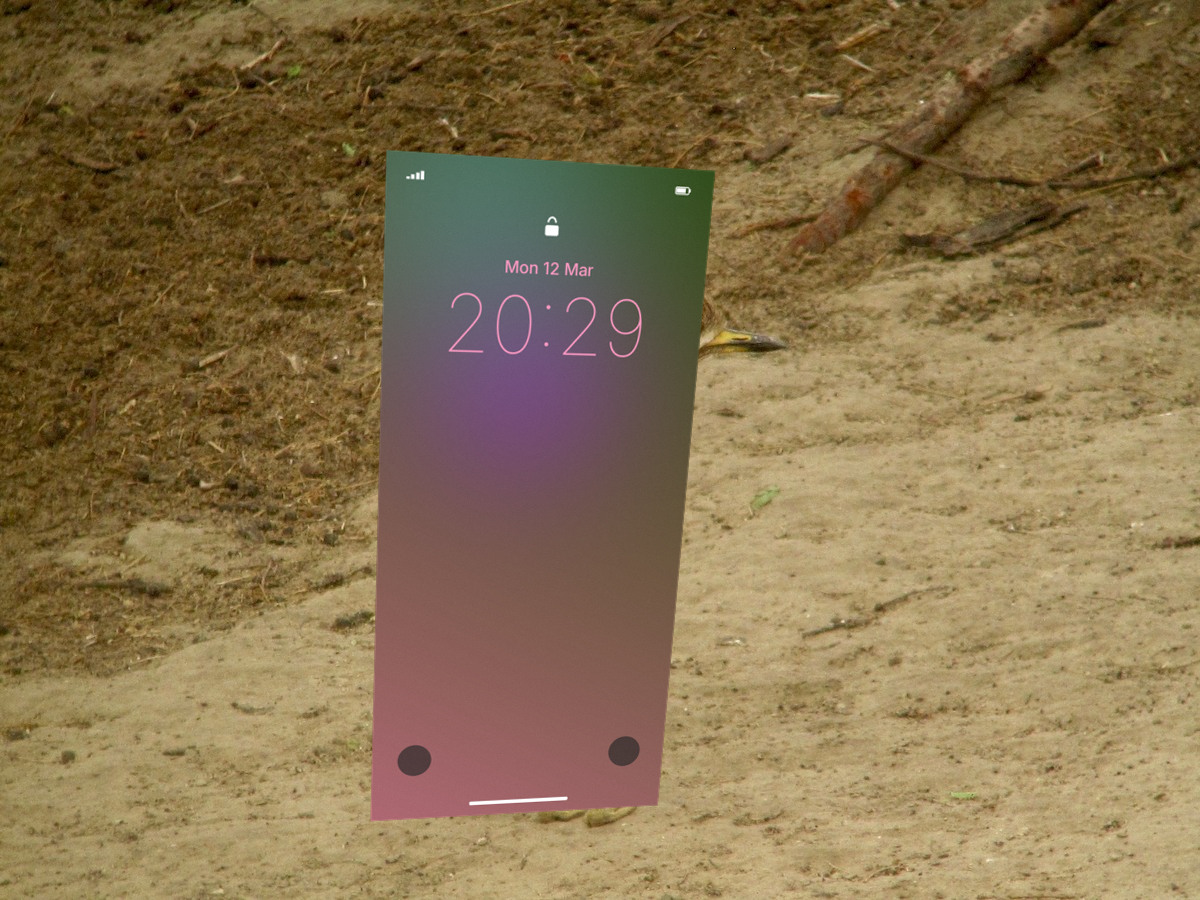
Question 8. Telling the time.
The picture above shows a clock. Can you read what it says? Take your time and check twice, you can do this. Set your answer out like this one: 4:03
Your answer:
20:29
